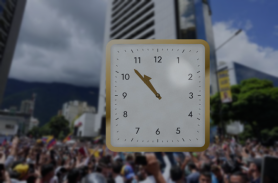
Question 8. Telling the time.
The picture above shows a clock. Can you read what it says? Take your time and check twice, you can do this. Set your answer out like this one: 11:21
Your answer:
10:53
